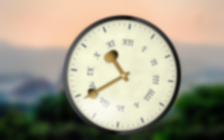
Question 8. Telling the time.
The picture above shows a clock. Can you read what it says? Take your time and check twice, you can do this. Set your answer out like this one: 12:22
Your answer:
10:39
